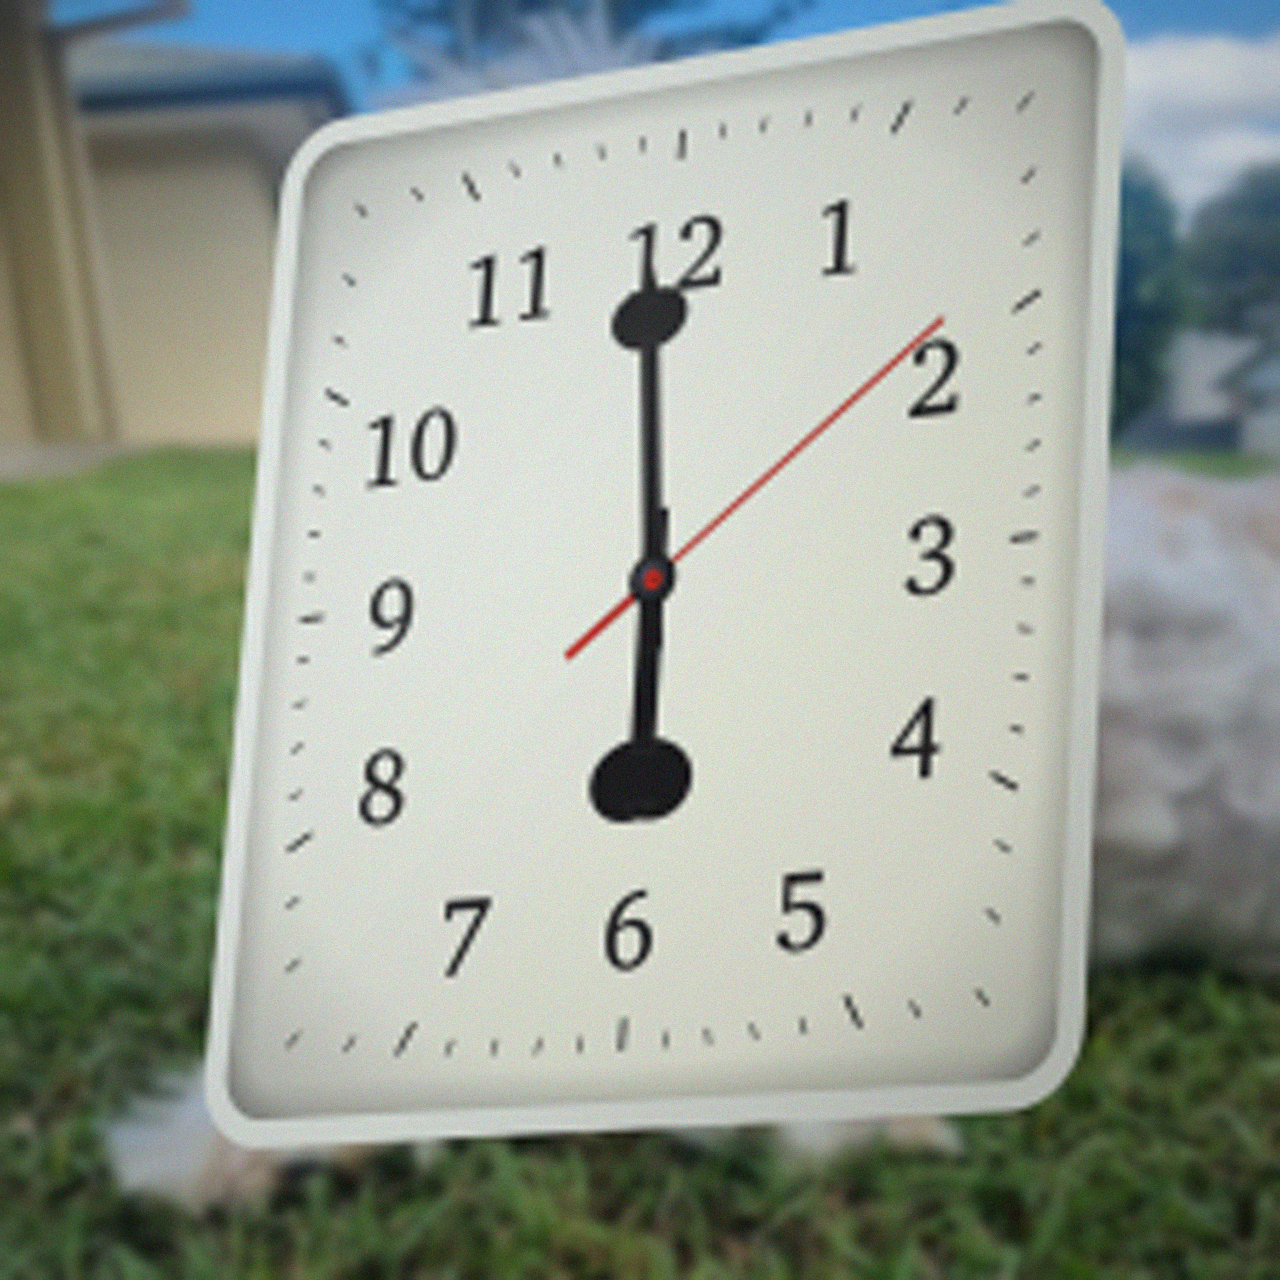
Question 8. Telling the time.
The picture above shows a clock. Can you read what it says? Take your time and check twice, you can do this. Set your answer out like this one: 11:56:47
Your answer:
5:59:09
